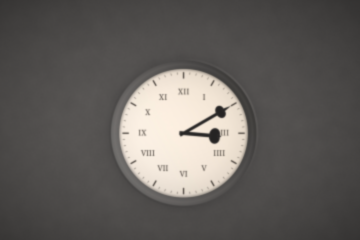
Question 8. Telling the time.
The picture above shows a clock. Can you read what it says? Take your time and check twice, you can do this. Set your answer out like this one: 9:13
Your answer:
3:10
